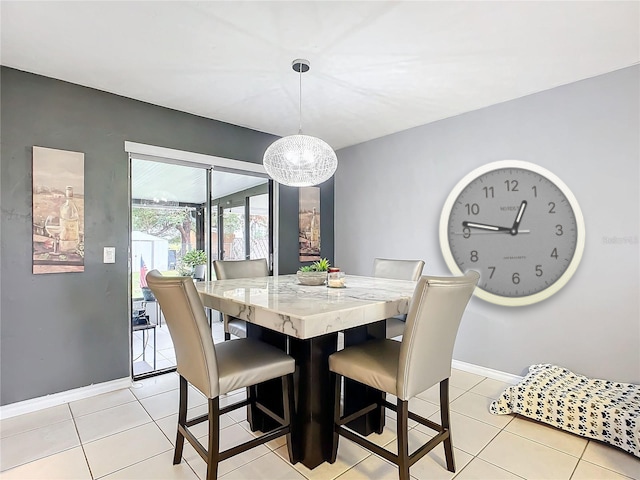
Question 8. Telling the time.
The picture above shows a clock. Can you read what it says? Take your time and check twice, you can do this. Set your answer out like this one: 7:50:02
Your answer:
12:46:45
